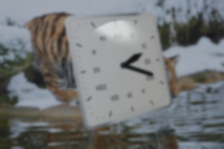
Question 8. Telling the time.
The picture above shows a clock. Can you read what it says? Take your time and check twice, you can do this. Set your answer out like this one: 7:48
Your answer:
2:19
